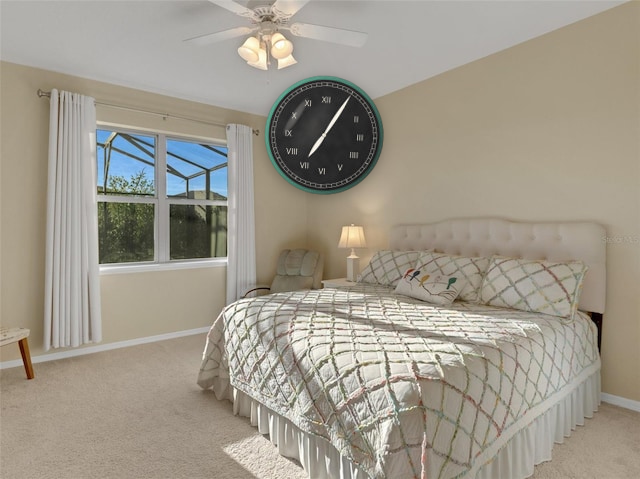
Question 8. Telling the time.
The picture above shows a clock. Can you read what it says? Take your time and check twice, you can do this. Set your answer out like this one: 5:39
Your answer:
7:05
